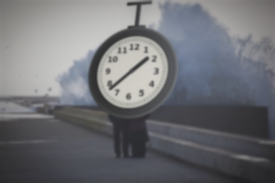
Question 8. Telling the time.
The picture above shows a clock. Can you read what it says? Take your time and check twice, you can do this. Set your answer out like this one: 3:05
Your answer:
1:38
